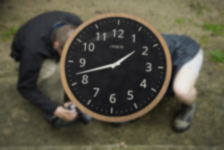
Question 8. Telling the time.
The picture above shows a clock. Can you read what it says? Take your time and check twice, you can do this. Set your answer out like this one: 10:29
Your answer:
1:42
